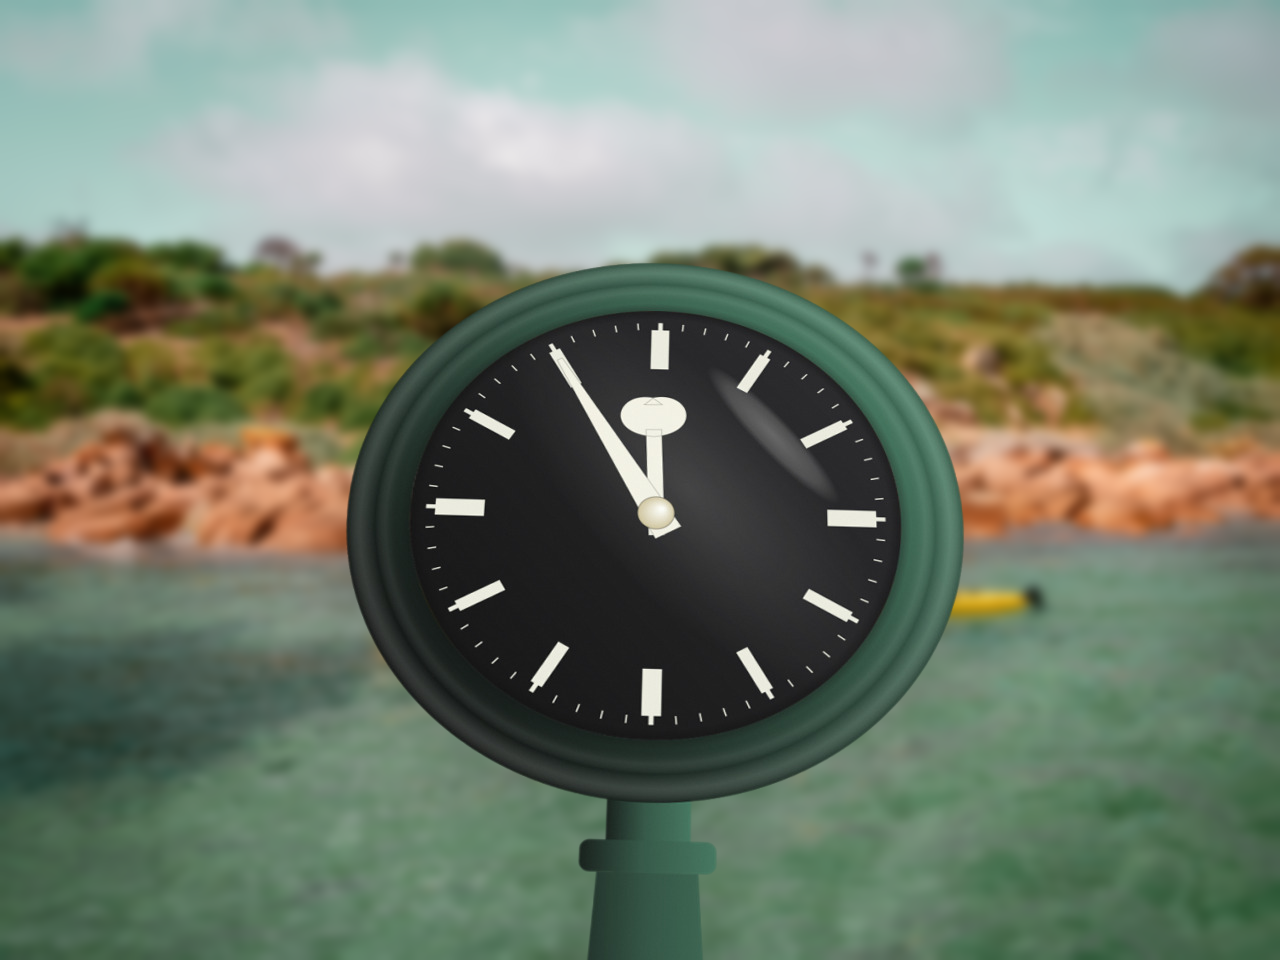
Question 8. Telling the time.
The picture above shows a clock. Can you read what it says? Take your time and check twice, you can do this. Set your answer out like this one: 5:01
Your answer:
11:55
